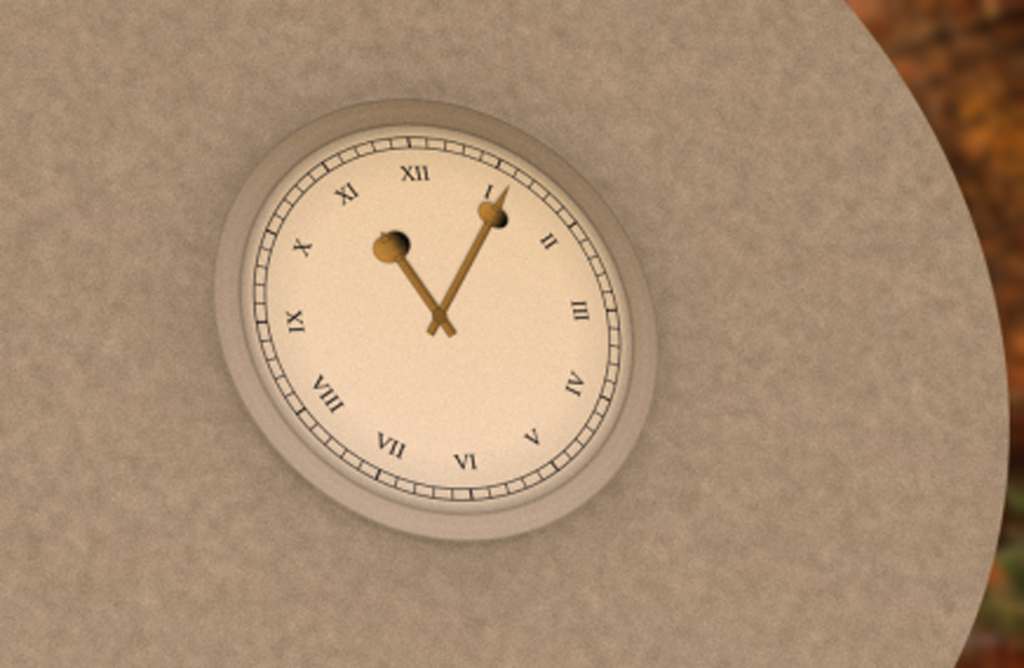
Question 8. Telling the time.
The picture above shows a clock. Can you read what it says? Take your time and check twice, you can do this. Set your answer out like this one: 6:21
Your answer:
11:06
